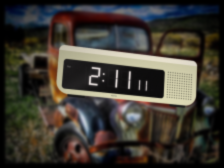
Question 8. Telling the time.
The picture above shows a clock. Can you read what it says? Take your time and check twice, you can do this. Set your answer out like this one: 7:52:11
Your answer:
2:11:11
